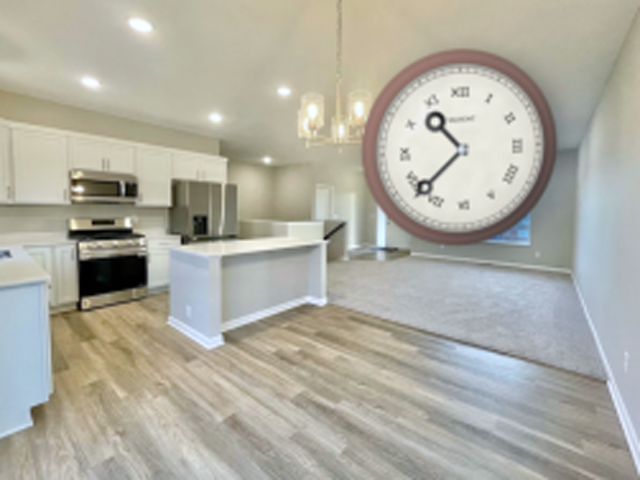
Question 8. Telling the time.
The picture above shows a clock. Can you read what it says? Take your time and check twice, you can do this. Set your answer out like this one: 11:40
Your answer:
10:38
